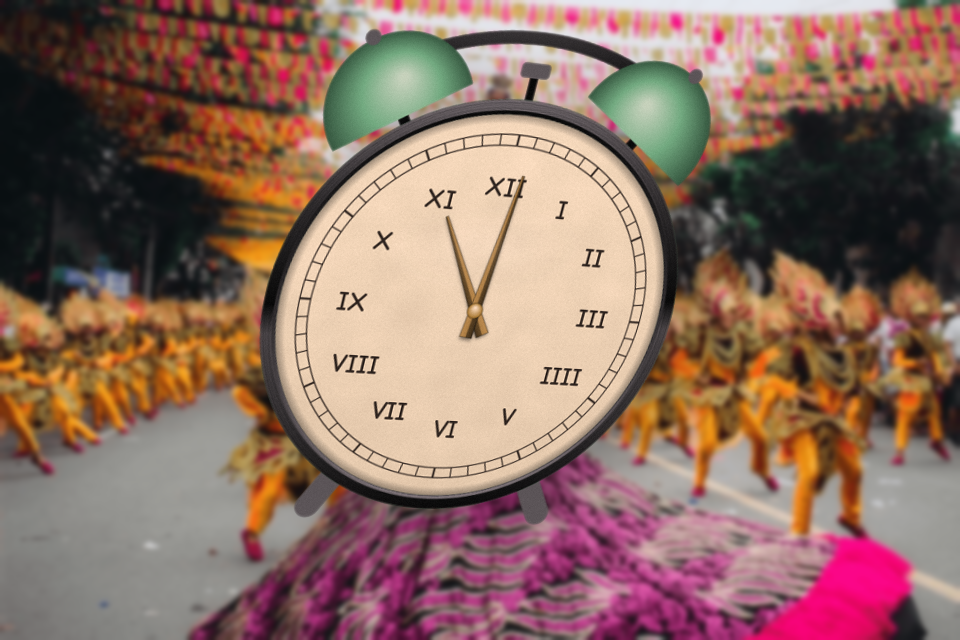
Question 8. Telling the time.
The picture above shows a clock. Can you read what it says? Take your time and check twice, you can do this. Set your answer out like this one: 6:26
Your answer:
11:01
